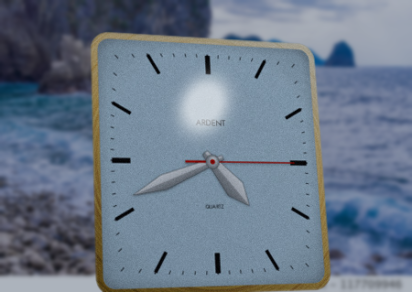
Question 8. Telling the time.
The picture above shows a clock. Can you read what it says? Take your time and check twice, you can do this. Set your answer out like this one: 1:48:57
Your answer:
4:41:15
